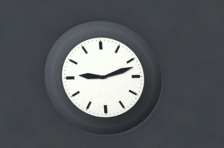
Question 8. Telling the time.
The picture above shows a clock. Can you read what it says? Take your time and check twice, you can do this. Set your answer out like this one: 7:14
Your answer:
9:12
